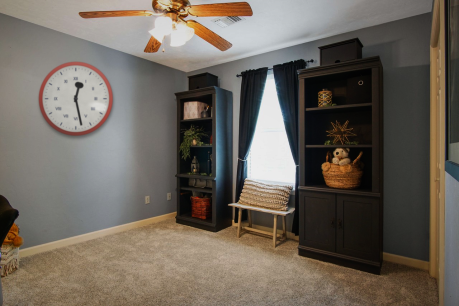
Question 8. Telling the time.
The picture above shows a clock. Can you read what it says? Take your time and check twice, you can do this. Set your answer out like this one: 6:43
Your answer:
12:28
